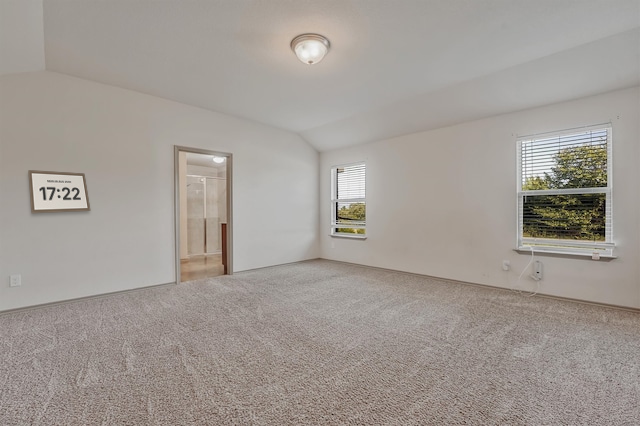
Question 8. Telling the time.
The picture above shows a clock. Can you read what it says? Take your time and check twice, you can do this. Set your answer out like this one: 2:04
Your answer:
17:22
